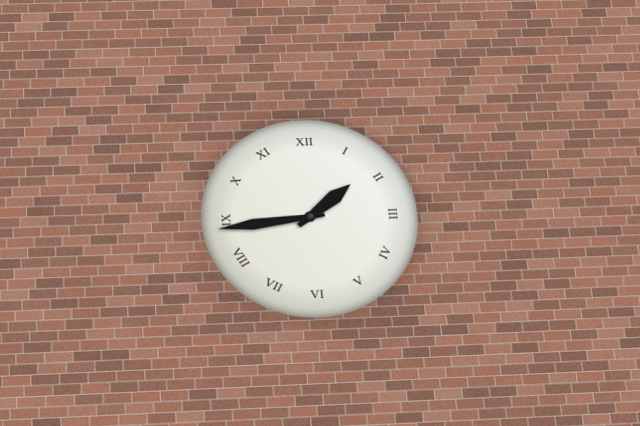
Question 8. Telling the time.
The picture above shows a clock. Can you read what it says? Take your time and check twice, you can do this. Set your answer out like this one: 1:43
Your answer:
1:44
